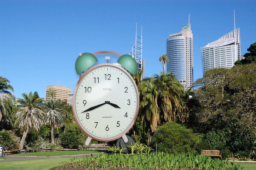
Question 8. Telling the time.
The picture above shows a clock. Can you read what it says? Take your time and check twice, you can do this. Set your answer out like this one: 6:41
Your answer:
3:42
